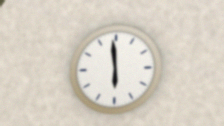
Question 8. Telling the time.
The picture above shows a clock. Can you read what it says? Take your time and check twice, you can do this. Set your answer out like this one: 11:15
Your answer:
5:59
